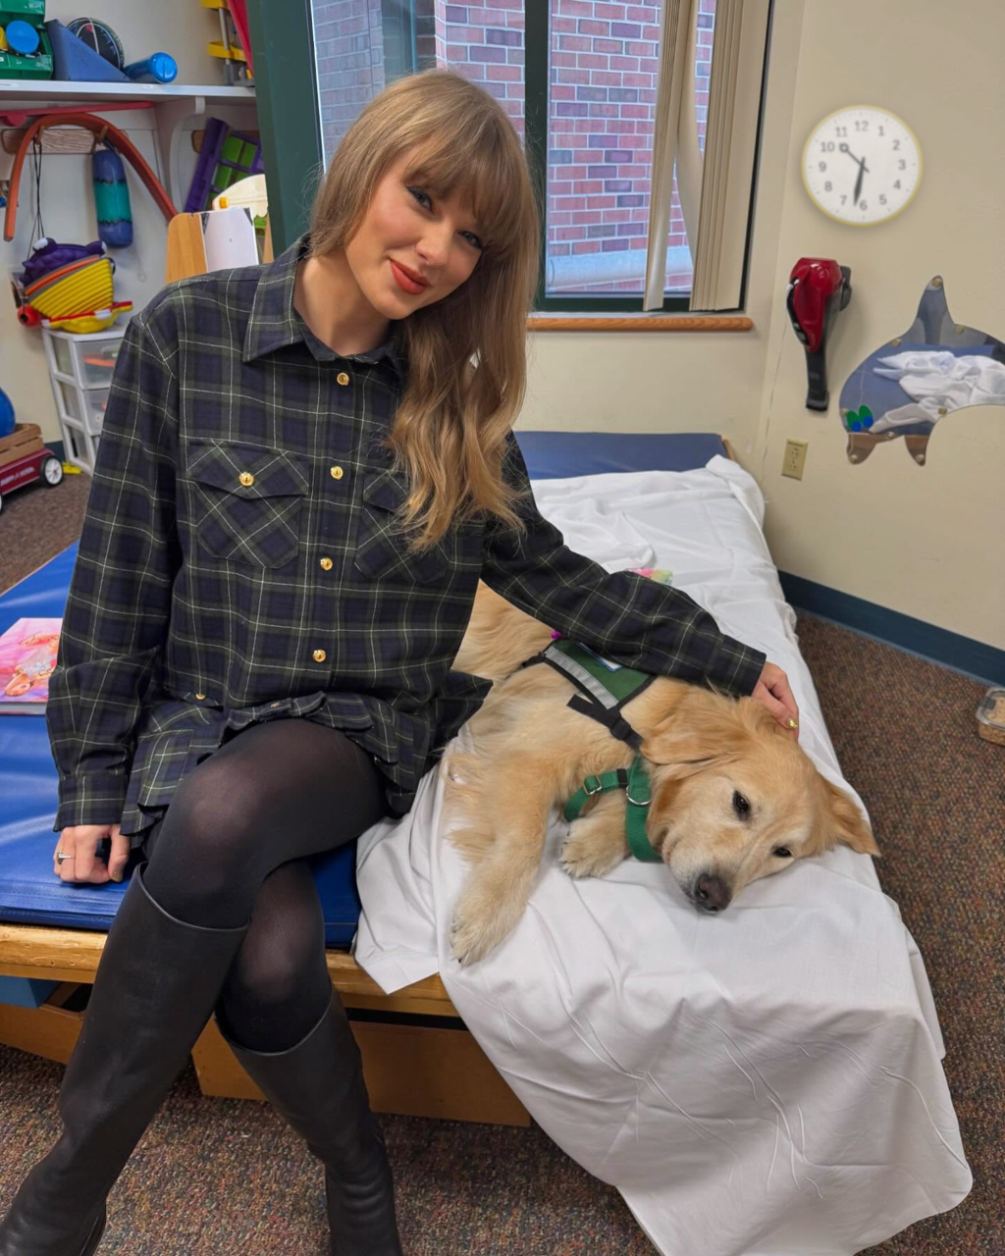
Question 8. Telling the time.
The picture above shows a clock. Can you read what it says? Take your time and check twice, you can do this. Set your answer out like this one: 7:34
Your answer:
10:32
